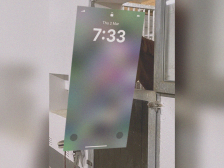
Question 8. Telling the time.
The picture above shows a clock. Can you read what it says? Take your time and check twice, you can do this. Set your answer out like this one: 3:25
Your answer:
7:33
